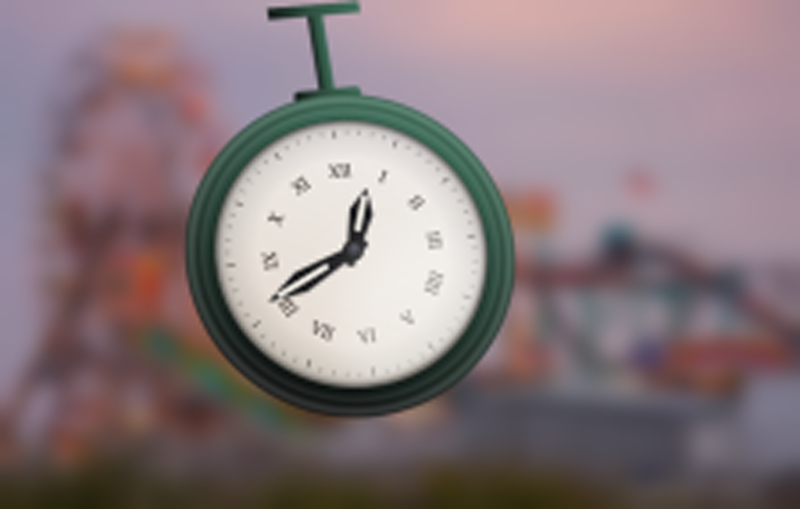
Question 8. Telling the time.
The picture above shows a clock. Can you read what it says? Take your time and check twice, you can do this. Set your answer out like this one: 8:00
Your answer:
12:41
